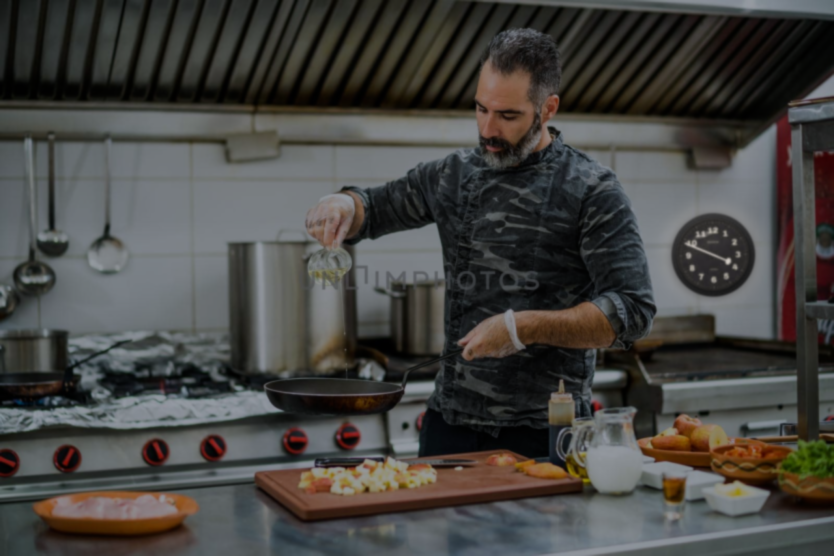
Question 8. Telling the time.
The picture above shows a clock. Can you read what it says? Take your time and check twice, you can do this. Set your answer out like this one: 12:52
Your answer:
3:49
